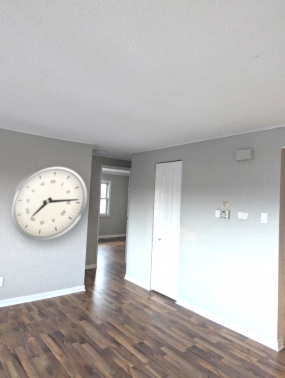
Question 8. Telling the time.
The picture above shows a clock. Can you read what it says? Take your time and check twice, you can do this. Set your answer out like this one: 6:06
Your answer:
7:14
